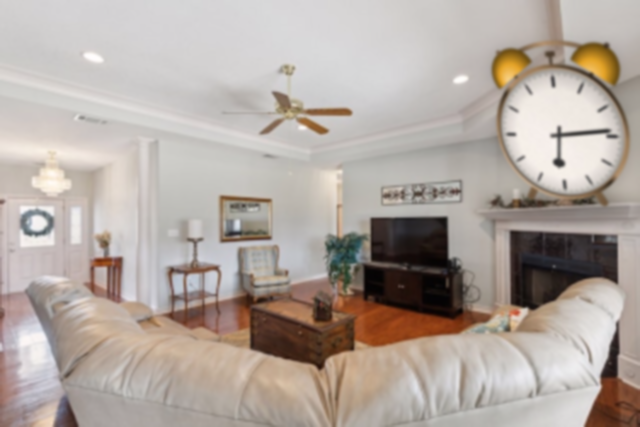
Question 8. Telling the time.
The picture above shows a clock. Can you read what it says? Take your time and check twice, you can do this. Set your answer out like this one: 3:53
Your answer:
6:14
